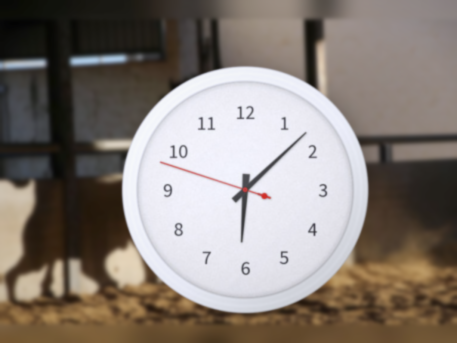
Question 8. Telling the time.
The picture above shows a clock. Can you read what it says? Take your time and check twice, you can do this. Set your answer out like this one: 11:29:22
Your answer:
6:07:48
